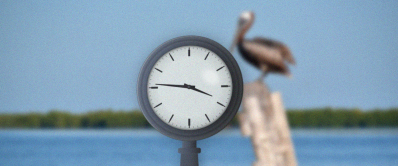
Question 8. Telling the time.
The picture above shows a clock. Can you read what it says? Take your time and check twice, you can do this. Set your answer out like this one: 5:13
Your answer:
3:46
